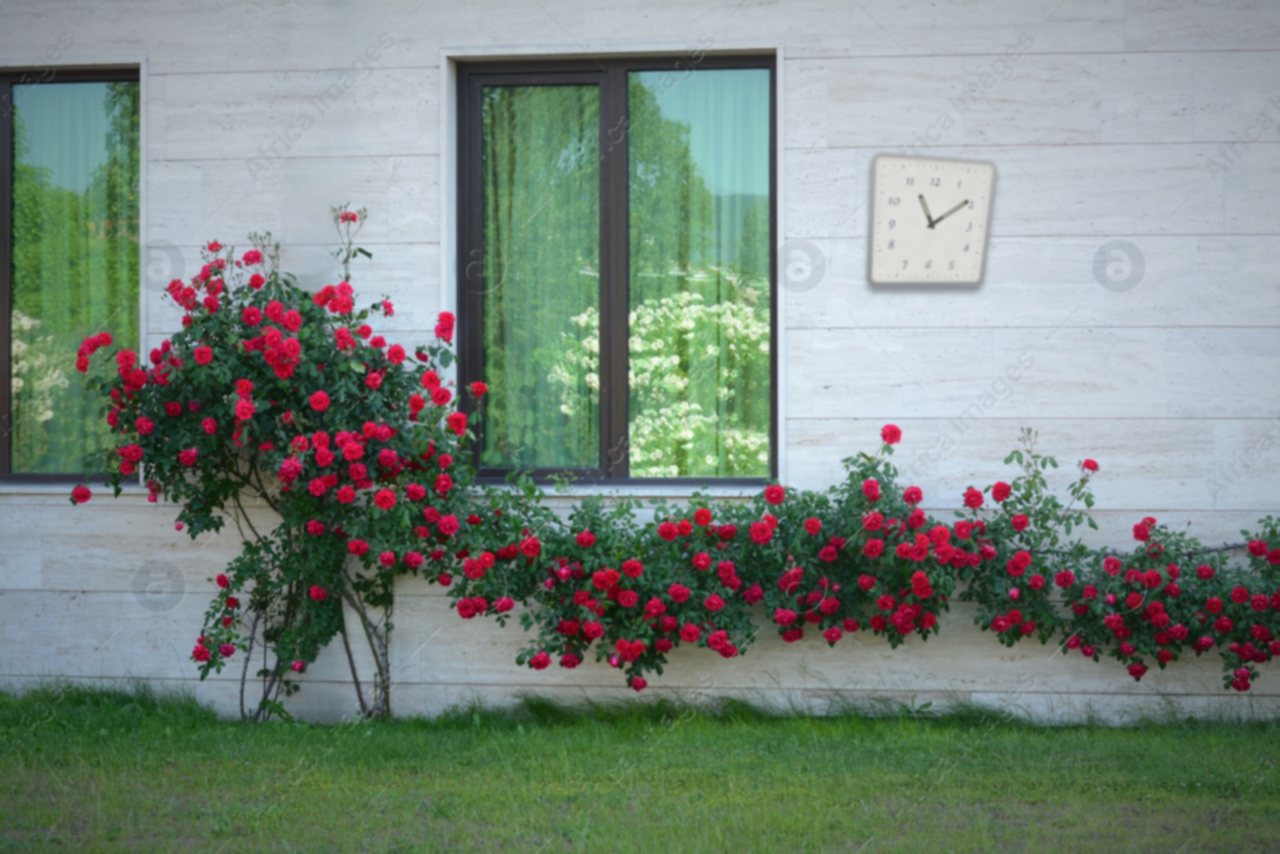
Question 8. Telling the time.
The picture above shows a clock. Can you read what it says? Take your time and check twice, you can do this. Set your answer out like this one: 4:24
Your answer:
11:09
